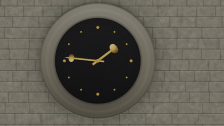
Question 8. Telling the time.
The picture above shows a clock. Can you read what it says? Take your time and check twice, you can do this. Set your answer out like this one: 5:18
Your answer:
1:46
